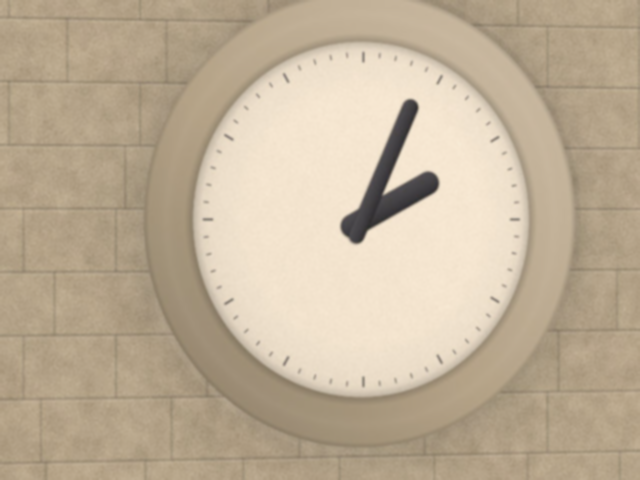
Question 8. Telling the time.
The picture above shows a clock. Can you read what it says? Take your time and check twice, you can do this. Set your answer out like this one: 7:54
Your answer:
2:04
